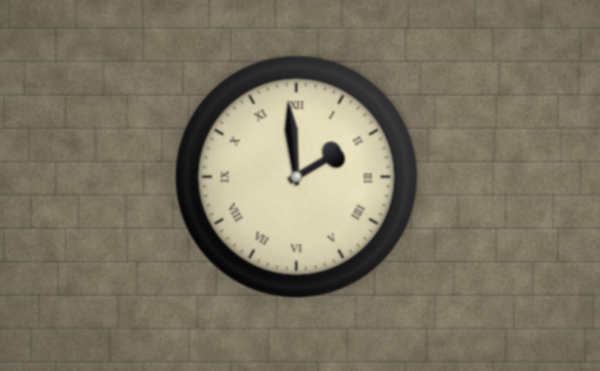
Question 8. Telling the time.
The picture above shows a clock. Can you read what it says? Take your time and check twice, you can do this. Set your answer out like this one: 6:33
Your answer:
1:59
